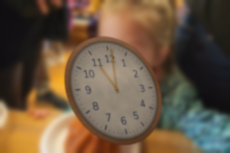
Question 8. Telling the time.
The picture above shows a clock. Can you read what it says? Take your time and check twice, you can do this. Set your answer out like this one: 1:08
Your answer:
11:01
